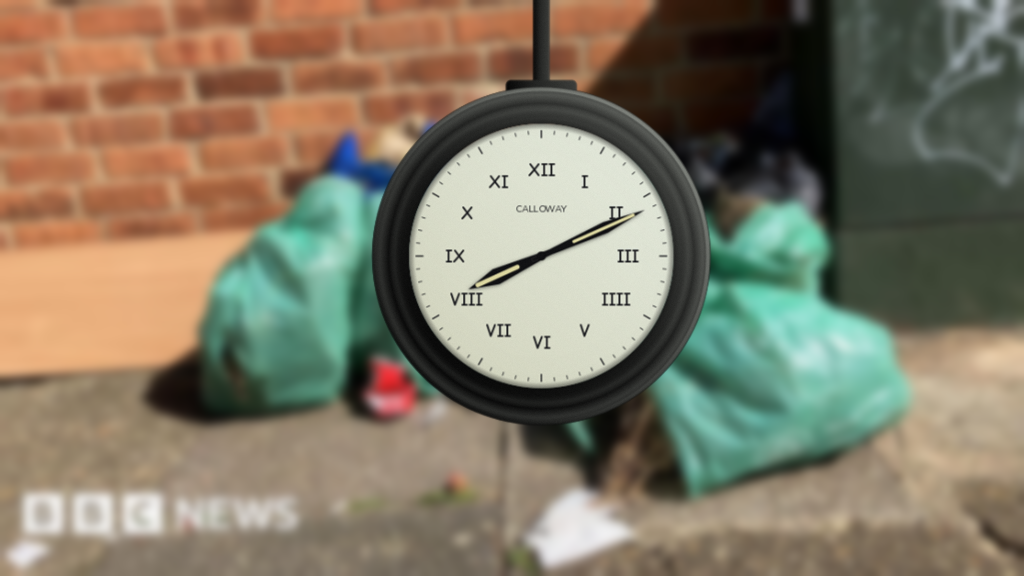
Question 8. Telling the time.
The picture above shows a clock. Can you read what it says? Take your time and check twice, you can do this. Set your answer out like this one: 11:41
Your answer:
8:11
